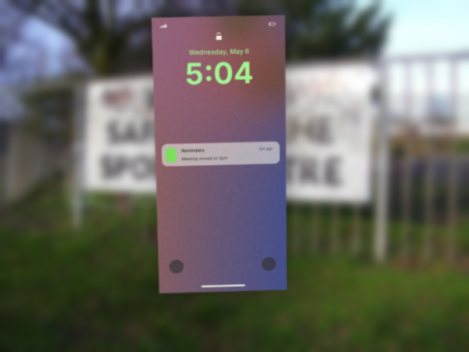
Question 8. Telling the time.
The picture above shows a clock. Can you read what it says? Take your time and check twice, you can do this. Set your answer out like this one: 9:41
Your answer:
5:04
